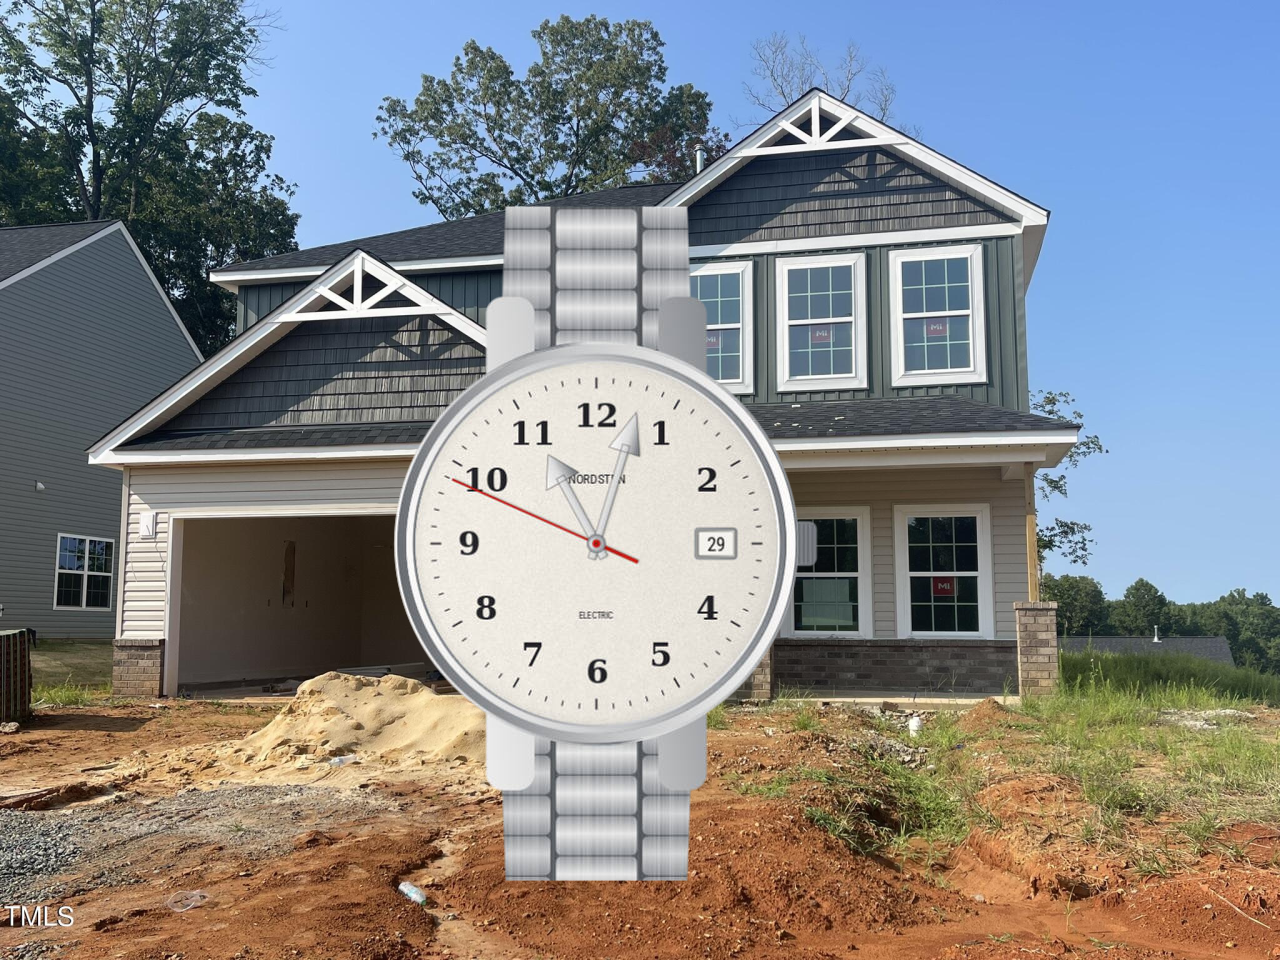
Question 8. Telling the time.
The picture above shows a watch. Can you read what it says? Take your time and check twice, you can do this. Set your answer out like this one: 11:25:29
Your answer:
11:02:49
